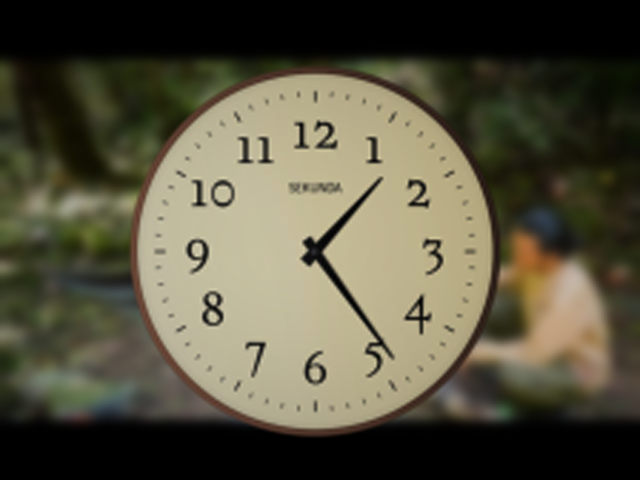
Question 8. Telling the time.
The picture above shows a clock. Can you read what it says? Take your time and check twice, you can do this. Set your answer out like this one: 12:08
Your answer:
1:24
